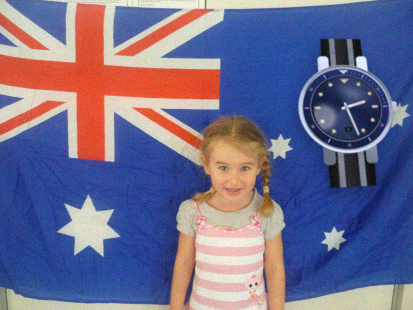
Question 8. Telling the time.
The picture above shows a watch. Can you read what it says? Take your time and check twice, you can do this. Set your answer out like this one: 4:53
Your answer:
2:27
